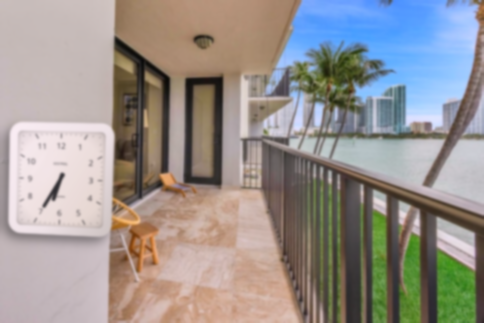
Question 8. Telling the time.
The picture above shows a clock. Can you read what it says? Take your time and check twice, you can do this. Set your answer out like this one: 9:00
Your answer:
6:35
